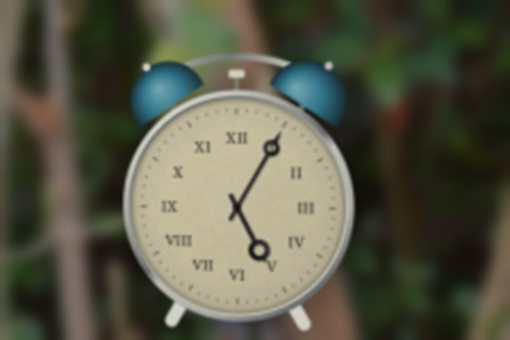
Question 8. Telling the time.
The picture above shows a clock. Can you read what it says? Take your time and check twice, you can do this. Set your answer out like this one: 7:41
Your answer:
5:05
